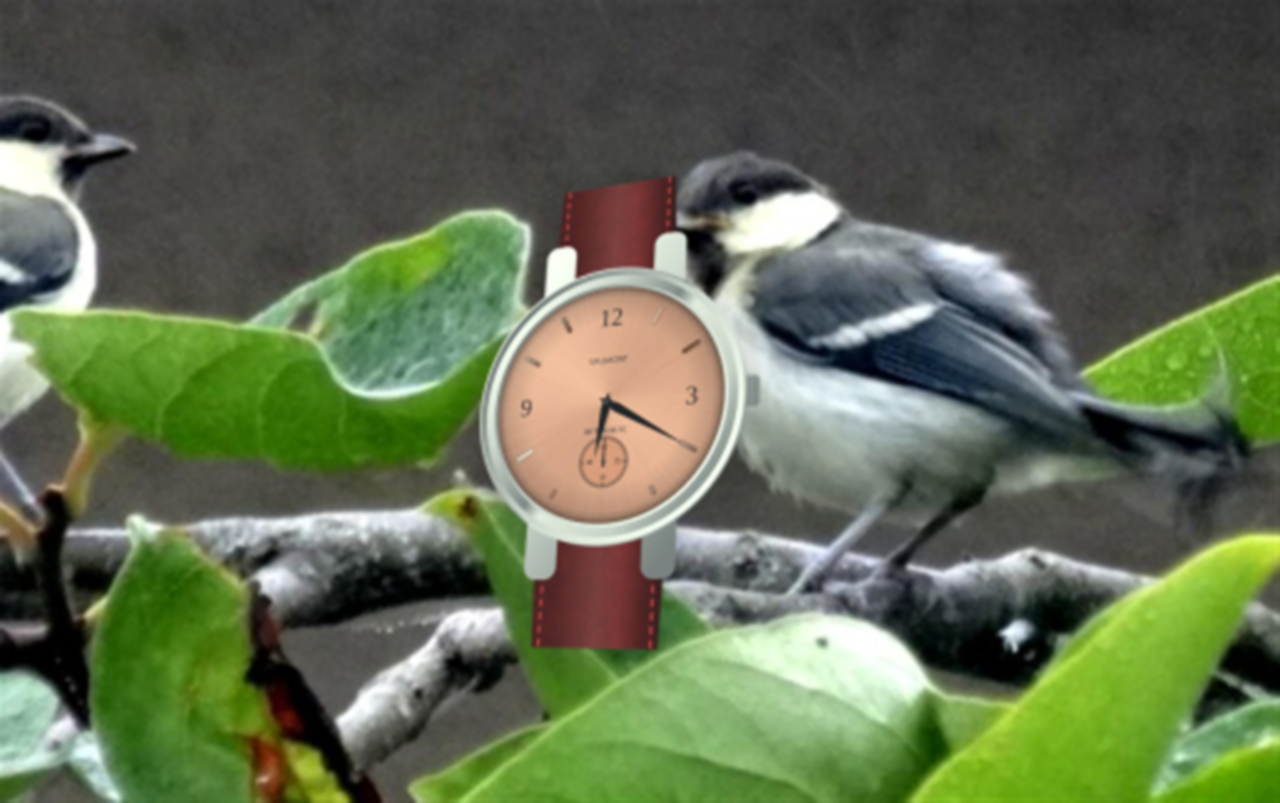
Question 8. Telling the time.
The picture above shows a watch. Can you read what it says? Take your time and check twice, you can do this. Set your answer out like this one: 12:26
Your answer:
6:20
